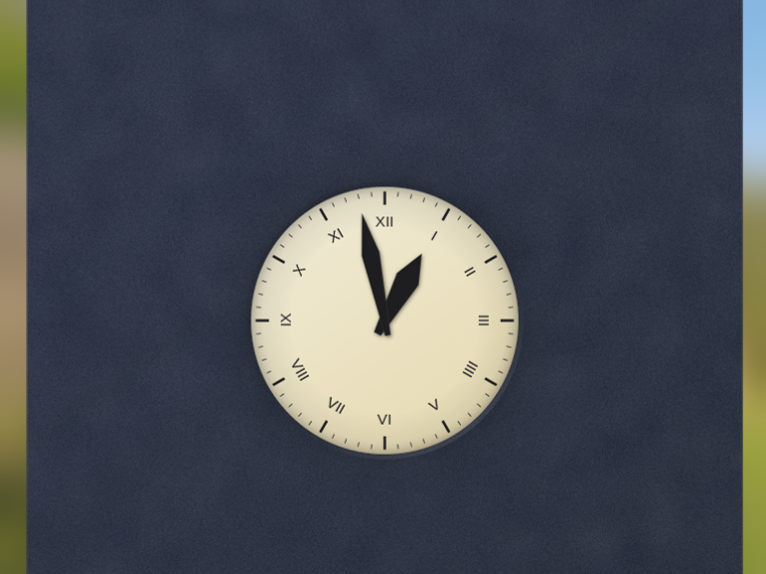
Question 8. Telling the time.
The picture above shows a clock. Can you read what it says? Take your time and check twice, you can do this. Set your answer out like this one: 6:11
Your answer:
12:58
